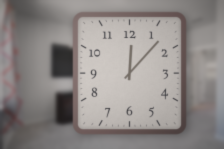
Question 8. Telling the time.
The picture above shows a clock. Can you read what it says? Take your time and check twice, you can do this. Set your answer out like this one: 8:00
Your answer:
12:07
